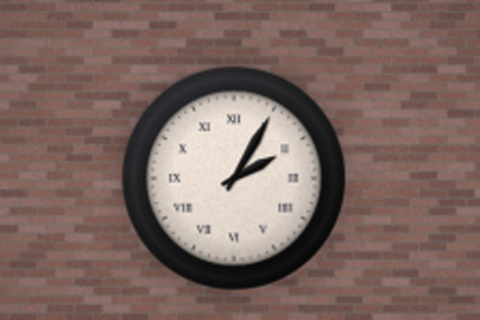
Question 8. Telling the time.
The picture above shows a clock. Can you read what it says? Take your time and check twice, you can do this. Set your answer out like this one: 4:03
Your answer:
2:05
